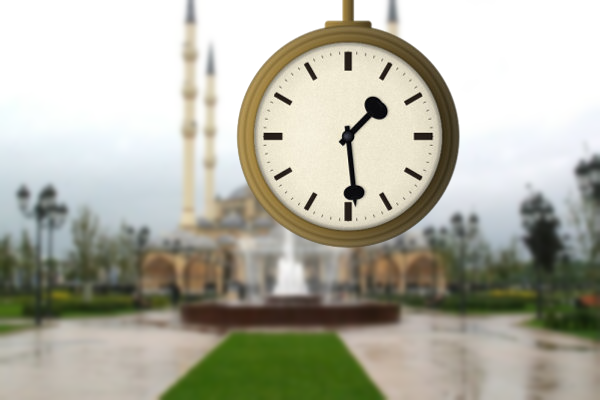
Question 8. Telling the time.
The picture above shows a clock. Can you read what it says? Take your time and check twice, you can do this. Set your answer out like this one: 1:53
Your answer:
1:29
